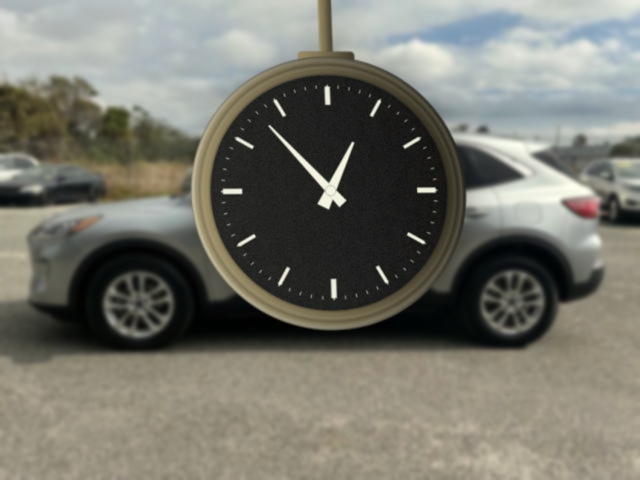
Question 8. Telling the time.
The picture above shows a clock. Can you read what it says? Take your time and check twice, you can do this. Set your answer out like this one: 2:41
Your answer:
12:53
